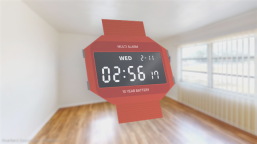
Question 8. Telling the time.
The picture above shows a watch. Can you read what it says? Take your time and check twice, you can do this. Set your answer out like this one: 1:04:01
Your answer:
2:56:17
